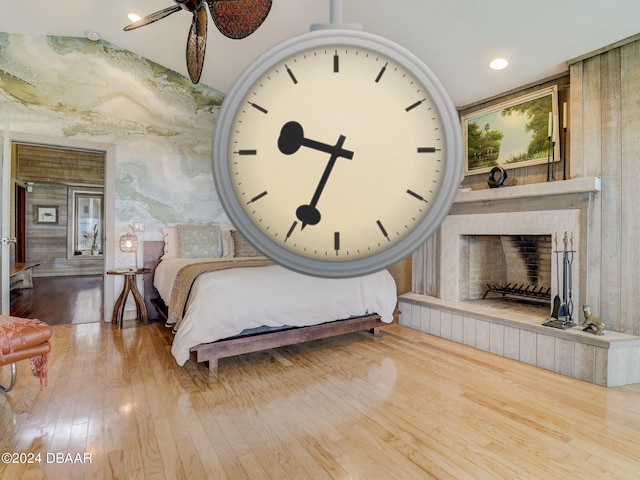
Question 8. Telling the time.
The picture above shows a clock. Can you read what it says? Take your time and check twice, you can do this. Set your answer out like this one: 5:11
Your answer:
9:34
